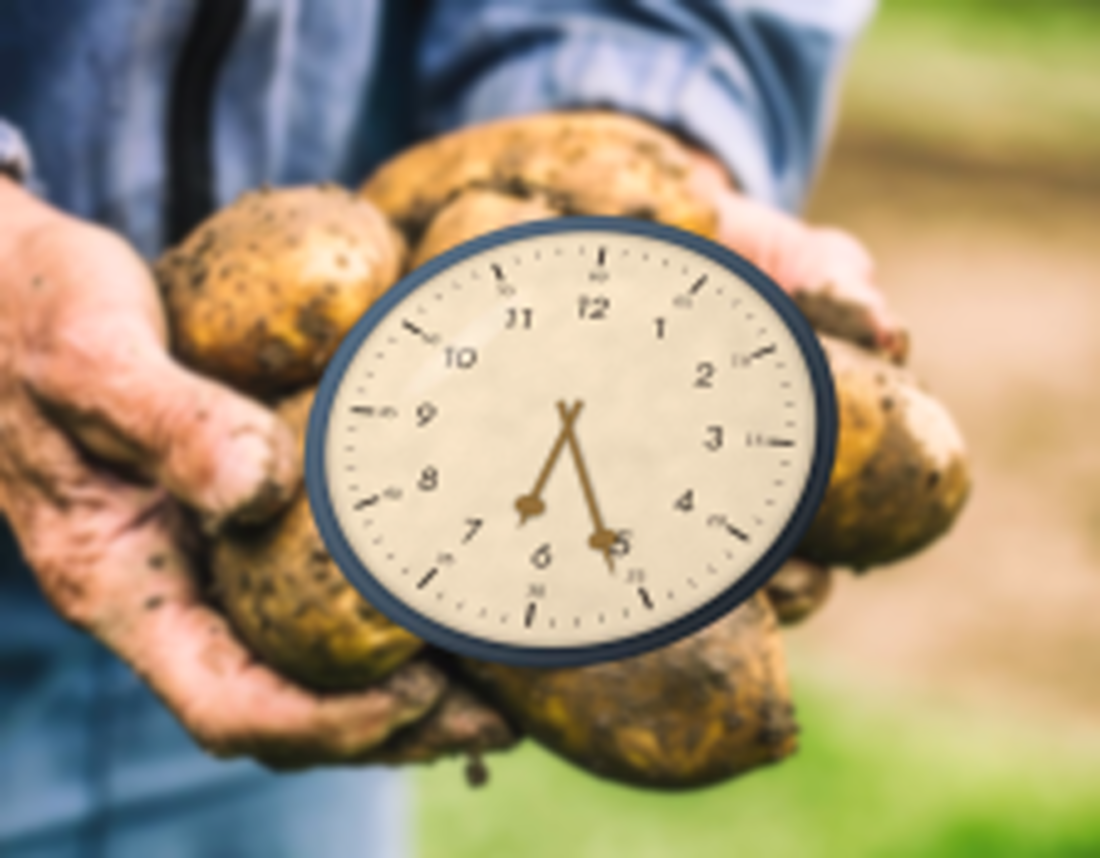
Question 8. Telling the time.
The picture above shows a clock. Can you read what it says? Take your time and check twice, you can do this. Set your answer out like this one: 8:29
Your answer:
6:26
